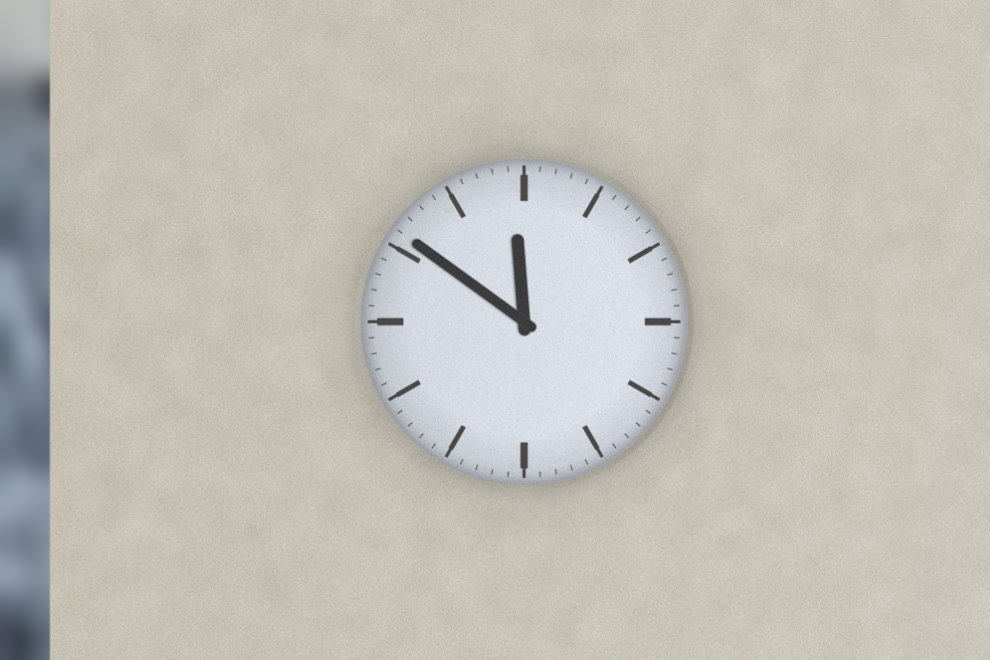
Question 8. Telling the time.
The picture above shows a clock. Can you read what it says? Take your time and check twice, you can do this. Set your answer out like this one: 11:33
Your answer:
11:51
